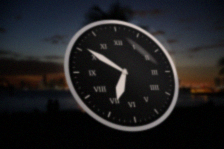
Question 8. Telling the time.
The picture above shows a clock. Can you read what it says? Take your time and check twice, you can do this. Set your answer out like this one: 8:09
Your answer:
6:51
